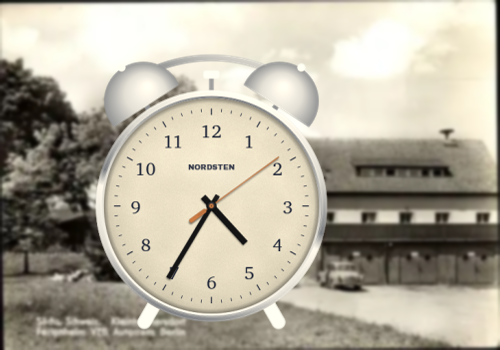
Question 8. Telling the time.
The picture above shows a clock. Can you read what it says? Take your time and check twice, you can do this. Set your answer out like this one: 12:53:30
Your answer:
4:35:09
